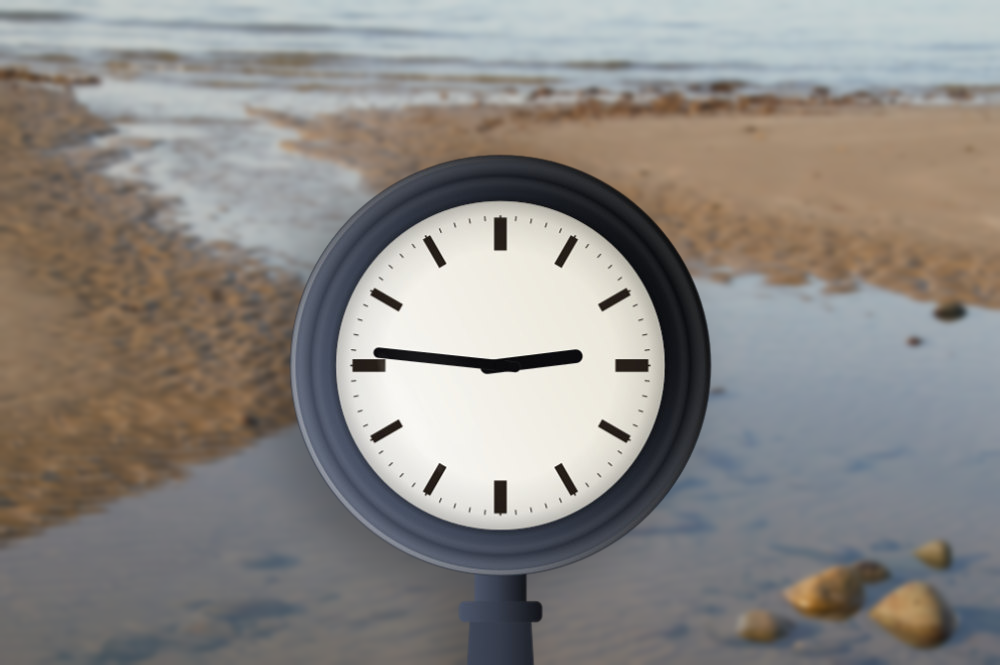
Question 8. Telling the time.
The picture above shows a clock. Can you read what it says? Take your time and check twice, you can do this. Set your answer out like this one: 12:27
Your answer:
2:46
